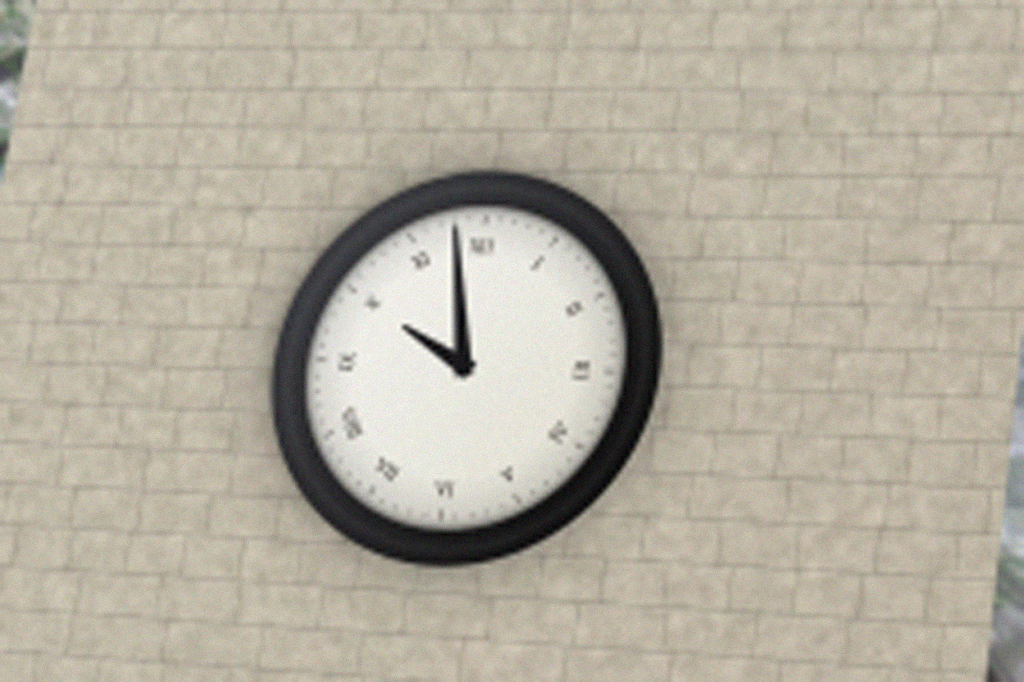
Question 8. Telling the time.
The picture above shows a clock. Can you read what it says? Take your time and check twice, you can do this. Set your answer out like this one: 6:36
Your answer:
9:58
